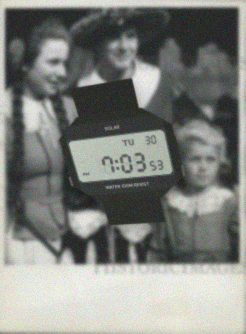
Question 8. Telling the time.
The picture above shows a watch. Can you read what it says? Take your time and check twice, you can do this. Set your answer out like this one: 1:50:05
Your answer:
7:03:53
